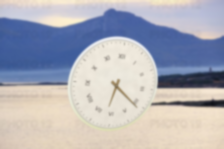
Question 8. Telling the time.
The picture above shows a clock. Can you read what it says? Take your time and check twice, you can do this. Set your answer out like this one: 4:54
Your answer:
6:21
